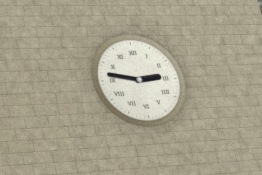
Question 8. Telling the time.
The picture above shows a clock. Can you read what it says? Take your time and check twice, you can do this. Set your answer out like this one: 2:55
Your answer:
2:47
